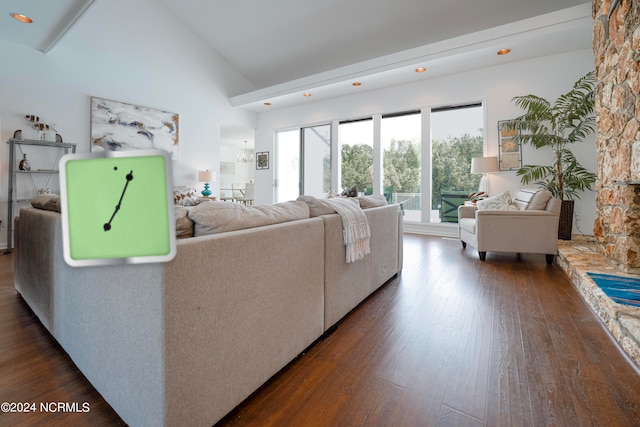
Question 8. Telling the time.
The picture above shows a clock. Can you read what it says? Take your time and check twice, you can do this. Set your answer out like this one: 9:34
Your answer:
7:04
